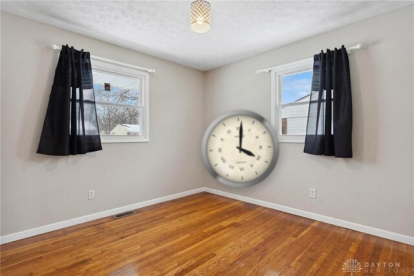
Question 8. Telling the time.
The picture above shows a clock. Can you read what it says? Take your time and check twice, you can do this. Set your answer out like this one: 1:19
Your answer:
4:01
